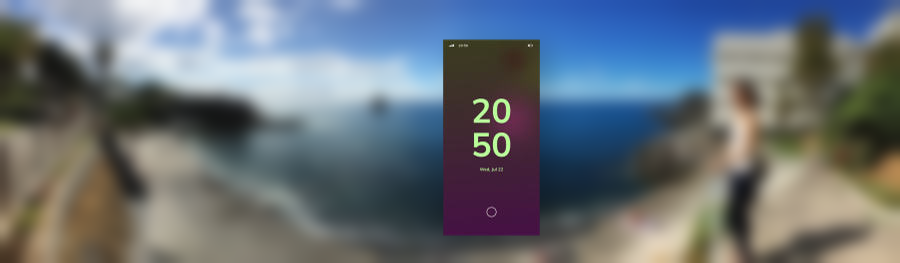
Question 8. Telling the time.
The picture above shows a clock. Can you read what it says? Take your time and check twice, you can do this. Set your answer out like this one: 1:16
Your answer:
20:50
